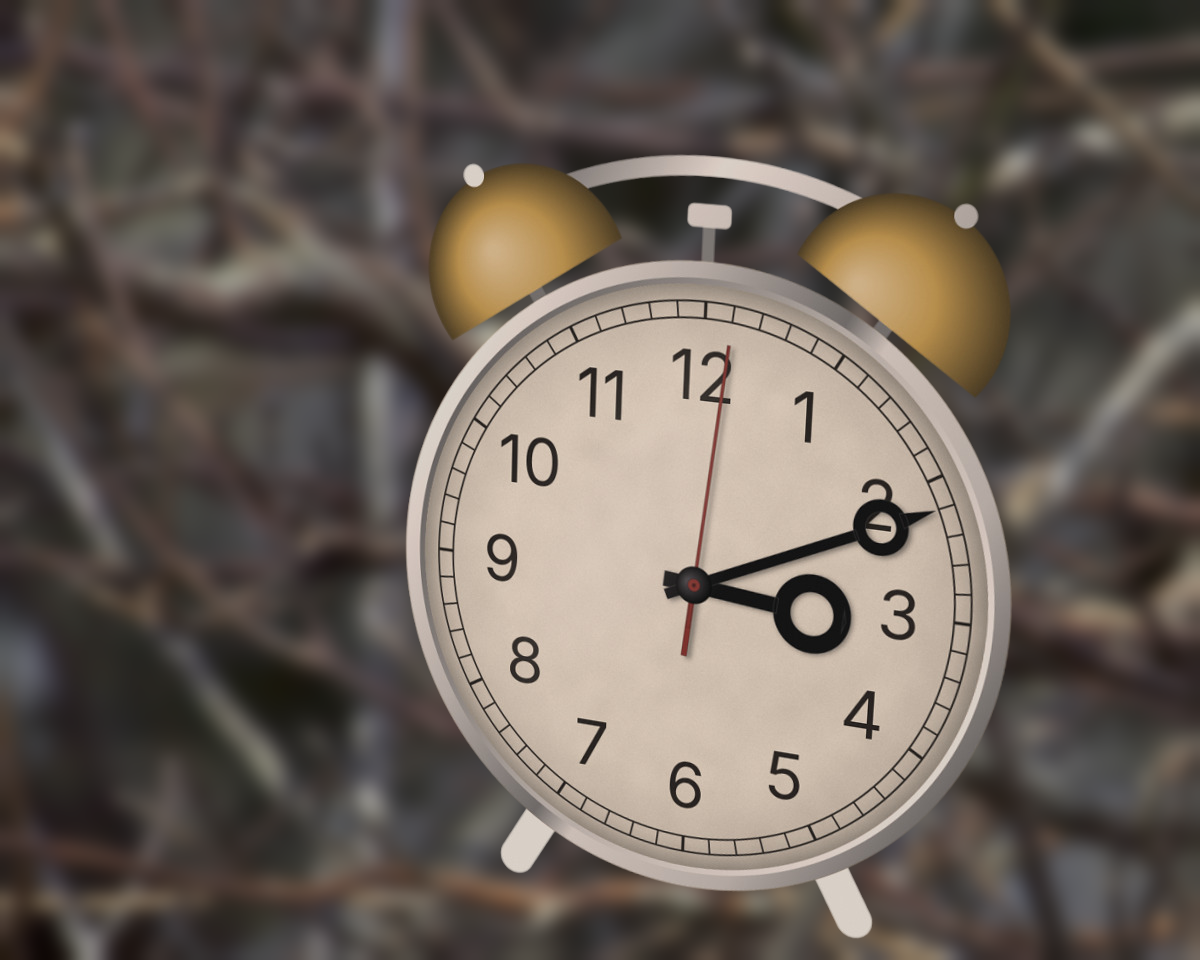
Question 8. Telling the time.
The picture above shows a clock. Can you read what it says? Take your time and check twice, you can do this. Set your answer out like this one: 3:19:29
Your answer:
3:11:01
